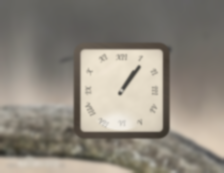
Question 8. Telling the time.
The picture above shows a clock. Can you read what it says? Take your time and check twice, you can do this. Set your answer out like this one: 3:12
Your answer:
1:06
